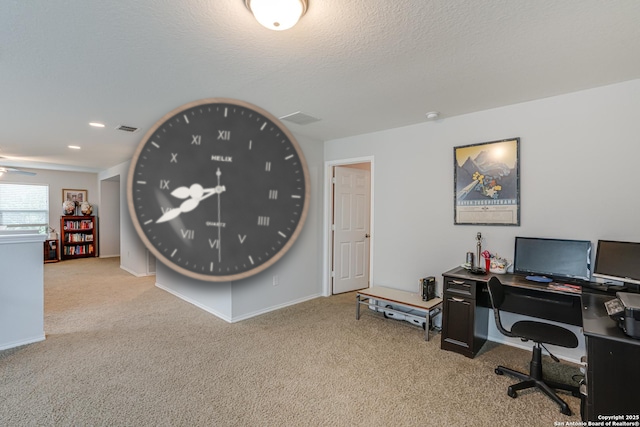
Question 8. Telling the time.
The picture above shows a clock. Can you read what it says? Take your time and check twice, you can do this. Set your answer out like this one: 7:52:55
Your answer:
8:39:29
